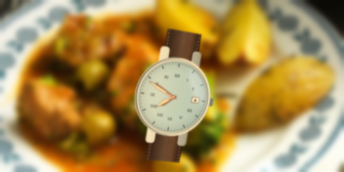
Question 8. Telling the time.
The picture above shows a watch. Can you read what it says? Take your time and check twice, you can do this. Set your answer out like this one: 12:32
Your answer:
7:49
